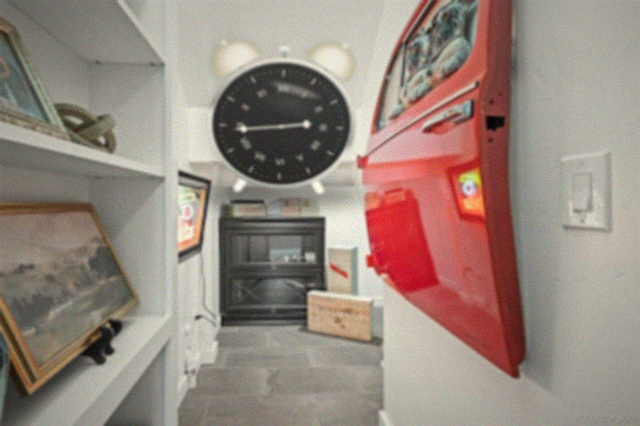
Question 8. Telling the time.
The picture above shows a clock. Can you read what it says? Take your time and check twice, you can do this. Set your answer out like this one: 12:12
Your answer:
2:44
